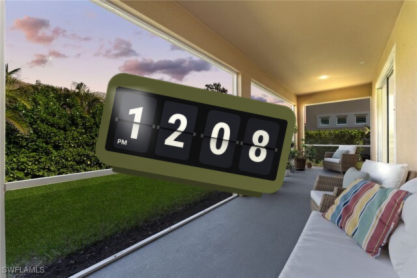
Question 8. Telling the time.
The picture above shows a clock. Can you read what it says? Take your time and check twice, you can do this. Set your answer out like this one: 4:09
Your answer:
12:08
